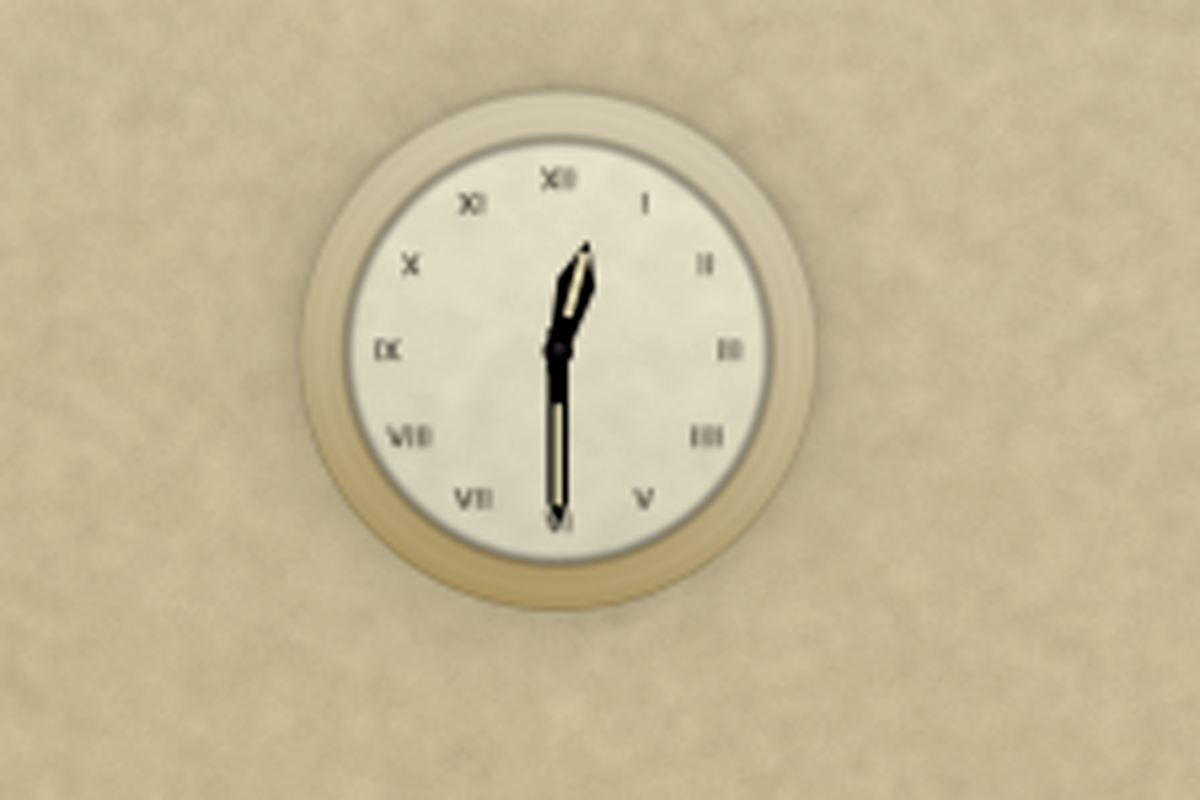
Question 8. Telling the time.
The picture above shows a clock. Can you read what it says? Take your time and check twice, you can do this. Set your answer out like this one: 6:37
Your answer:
12:30
